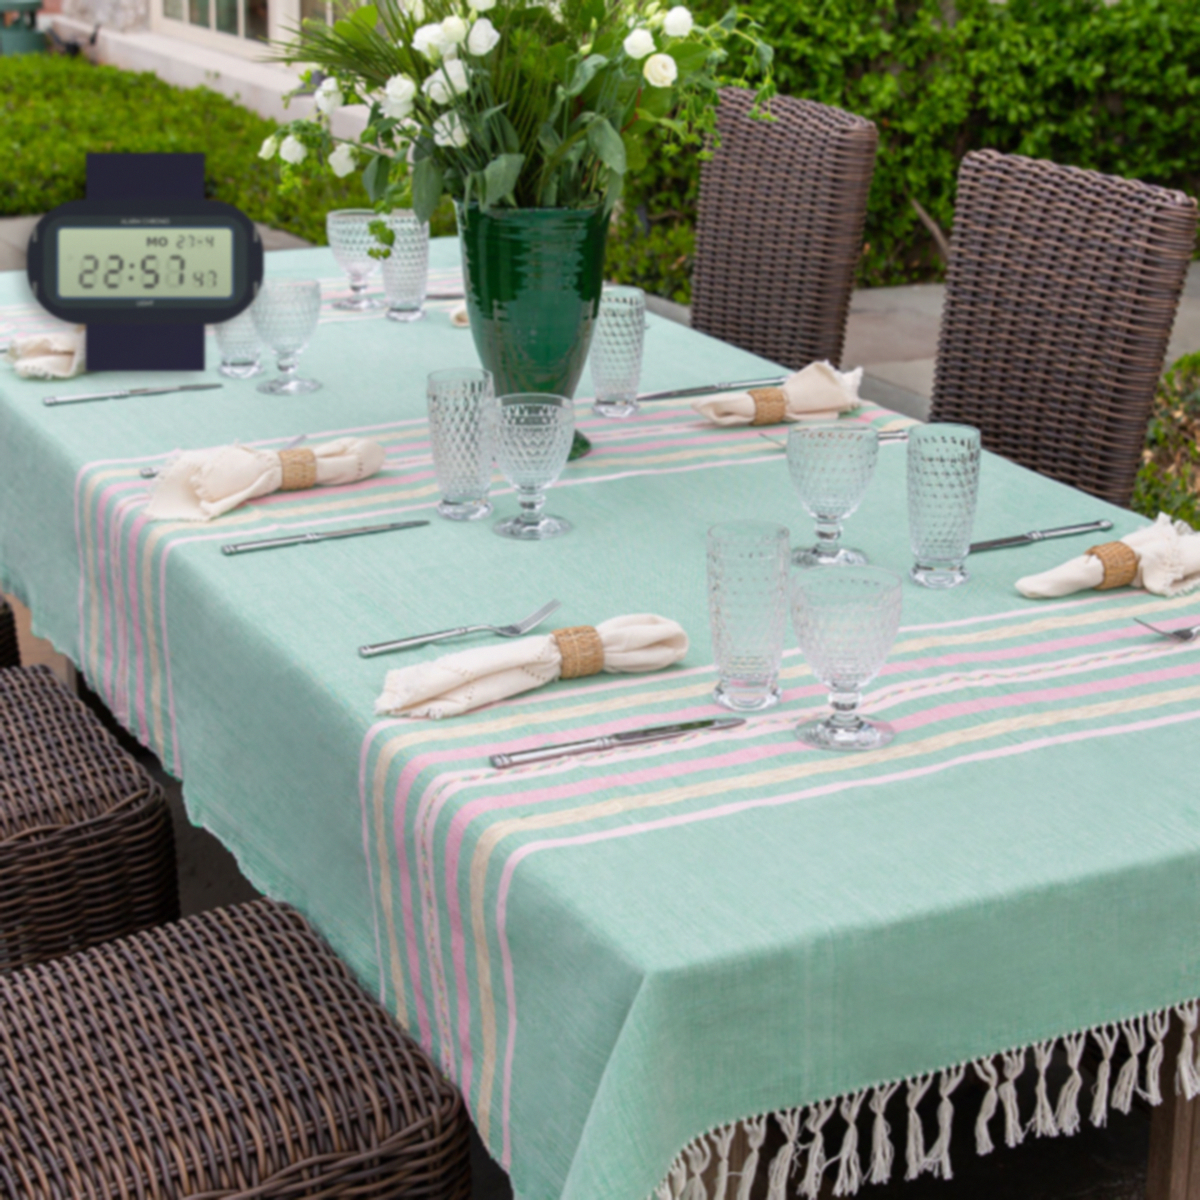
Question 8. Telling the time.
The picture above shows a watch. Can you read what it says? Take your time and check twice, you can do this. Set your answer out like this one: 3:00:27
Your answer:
22:57:47
